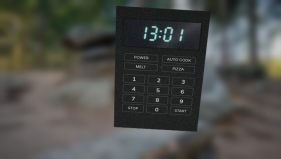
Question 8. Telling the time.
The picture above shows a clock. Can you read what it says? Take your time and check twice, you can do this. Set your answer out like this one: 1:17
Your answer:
13:01
